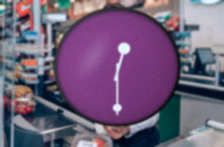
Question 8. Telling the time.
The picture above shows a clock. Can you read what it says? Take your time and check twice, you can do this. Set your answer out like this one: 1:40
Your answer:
12:30
